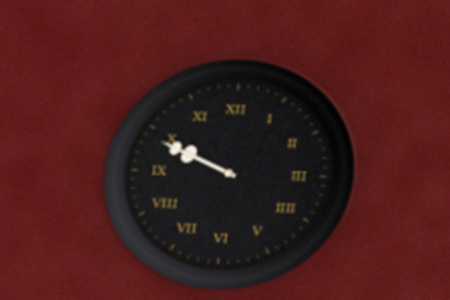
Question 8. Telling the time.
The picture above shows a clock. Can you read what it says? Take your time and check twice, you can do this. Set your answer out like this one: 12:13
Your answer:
9:49
